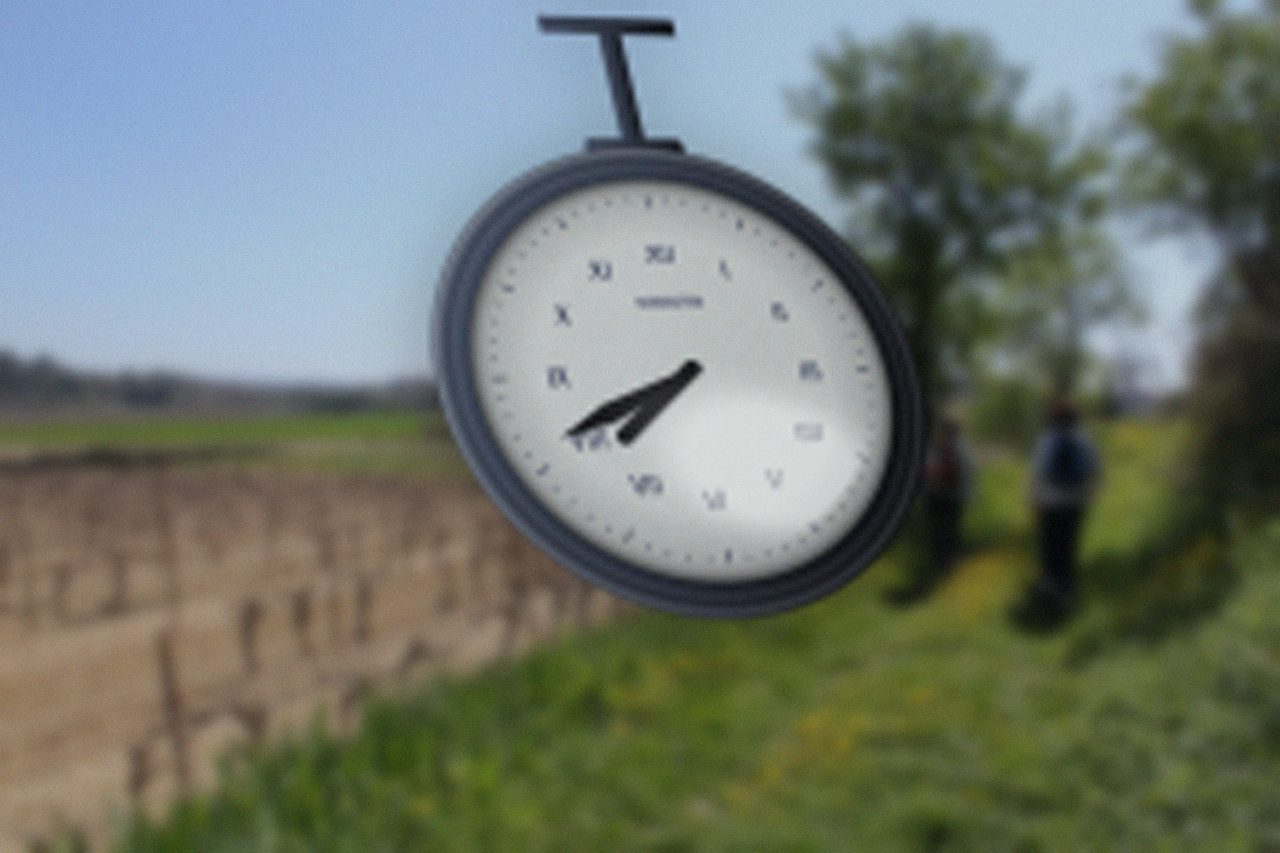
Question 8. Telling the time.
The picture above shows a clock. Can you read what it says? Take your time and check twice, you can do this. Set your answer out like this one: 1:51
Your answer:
7:41
